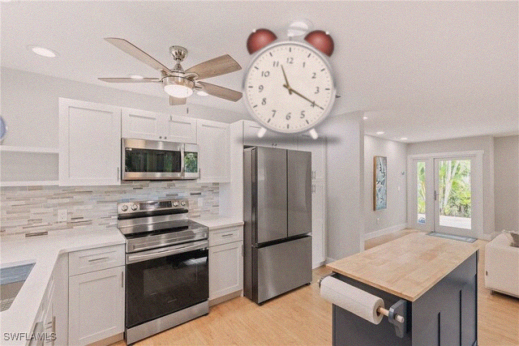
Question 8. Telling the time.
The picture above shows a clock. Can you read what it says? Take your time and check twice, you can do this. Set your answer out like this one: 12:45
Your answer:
11:20
